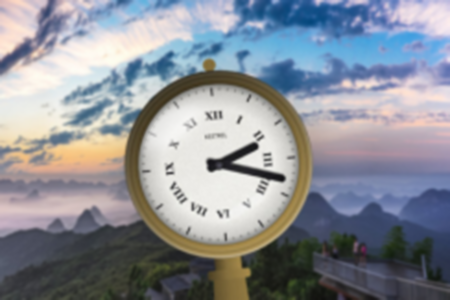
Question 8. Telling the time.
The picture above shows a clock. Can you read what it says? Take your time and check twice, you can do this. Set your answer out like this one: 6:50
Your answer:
2:18
